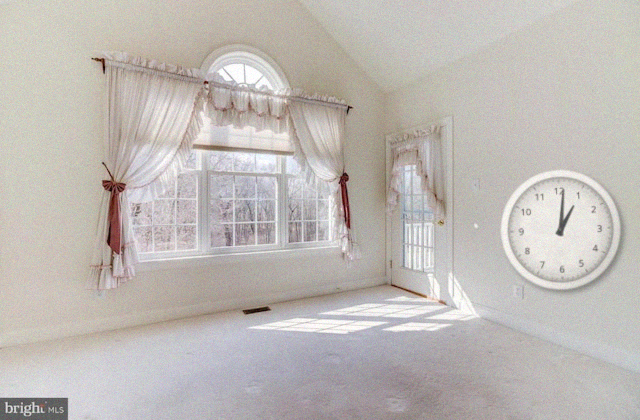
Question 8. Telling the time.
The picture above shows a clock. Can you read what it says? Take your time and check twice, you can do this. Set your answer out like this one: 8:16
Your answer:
1:01
